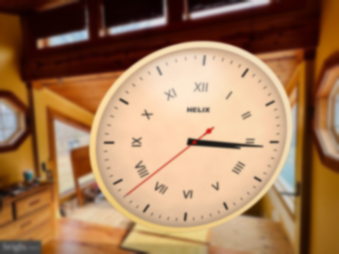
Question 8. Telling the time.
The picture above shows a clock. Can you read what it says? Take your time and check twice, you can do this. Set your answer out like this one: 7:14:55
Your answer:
3:15:38
